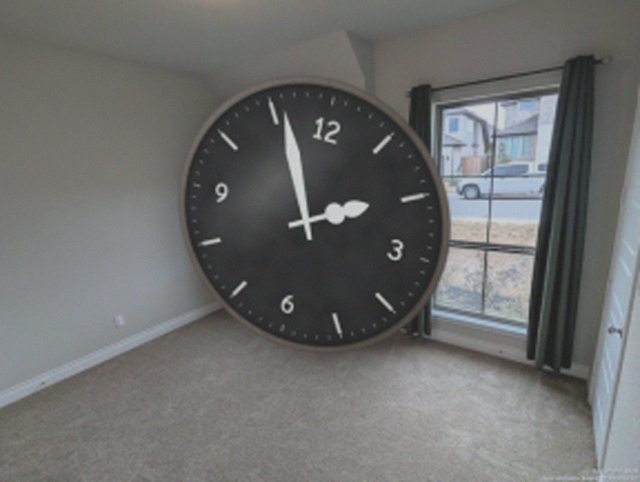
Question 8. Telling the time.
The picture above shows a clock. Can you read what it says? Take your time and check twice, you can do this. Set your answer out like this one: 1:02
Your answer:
1:56
